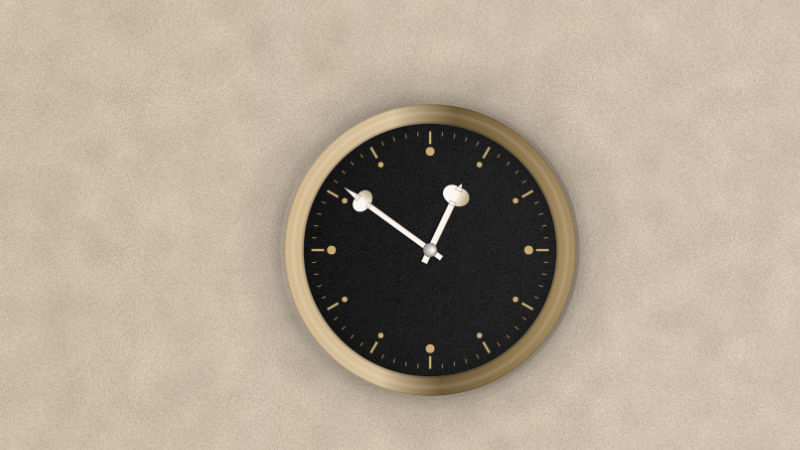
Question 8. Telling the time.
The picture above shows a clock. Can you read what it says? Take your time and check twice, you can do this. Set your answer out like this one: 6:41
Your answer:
12:51
